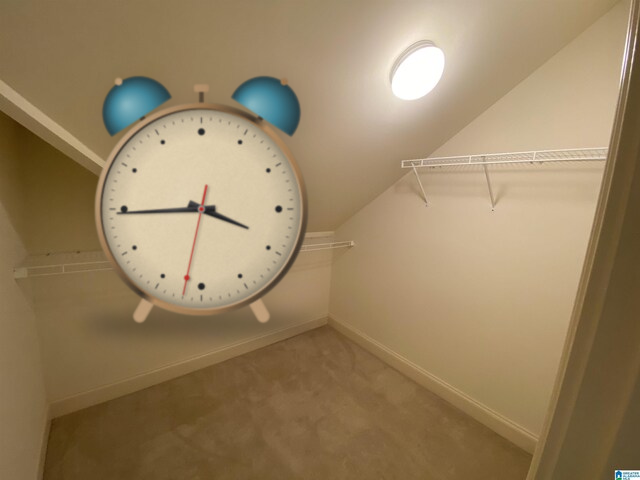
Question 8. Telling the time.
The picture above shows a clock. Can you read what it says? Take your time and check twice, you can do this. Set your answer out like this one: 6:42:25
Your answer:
3:44:32
